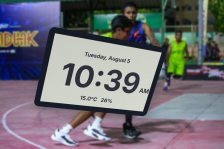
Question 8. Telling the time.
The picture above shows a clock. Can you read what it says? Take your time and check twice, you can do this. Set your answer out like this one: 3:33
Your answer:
10:39
